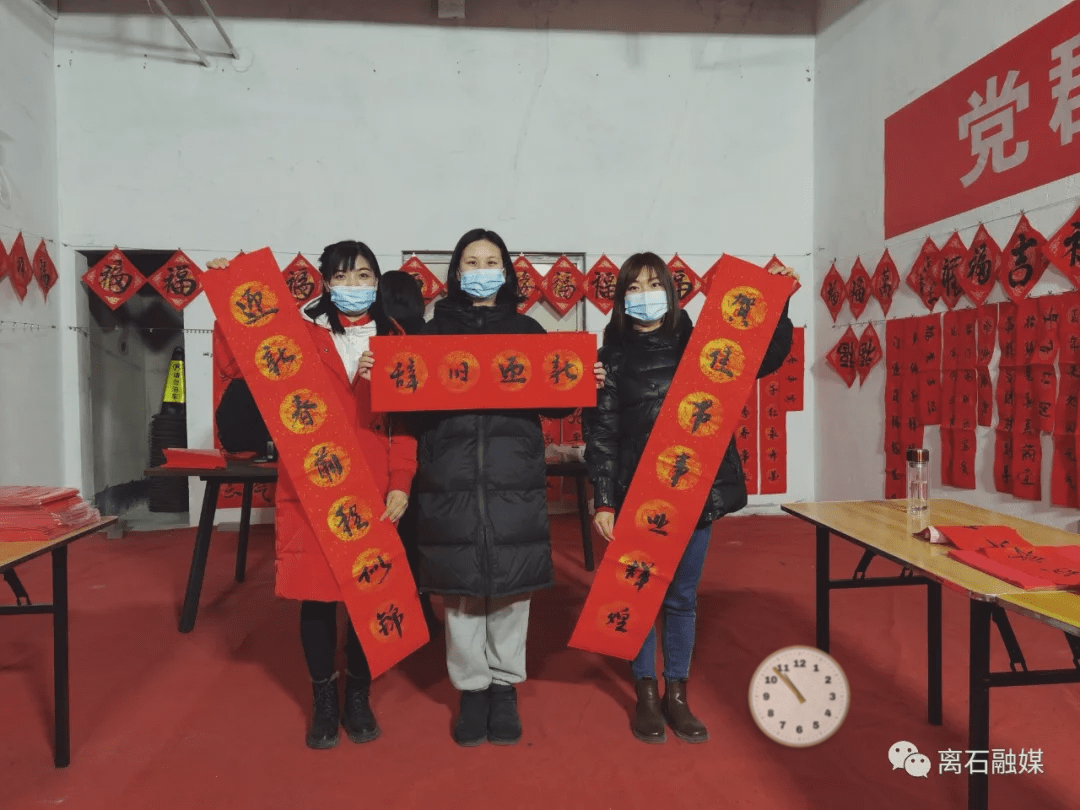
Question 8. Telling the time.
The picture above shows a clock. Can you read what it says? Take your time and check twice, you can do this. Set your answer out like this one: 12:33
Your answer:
10:53
